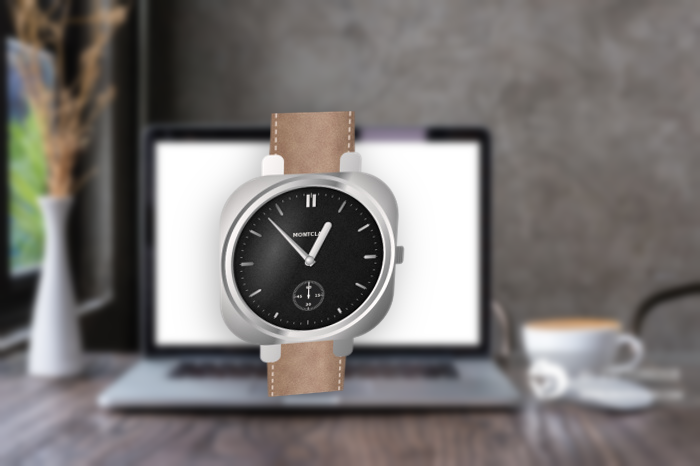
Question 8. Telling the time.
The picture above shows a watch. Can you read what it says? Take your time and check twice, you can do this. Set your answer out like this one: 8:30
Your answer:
12:53
